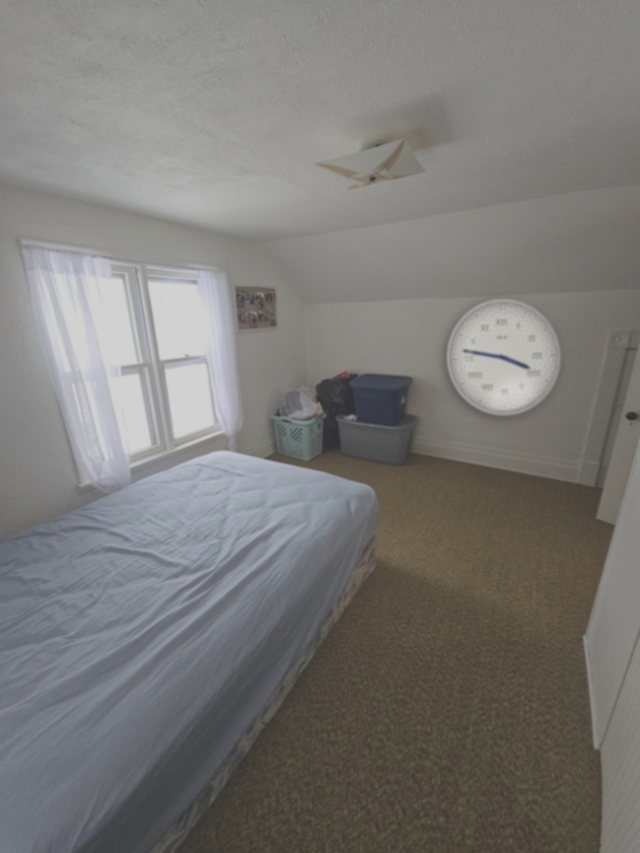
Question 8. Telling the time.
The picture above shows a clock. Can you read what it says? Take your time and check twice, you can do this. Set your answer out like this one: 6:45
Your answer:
3:47
